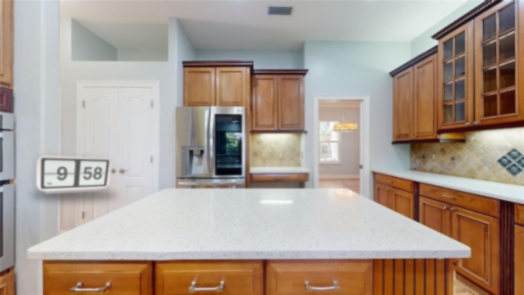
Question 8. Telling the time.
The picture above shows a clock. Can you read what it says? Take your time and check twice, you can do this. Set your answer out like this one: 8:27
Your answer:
9:58
